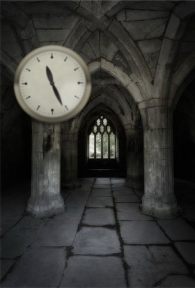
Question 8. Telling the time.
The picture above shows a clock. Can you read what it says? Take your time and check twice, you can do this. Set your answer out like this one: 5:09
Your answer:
11:26
